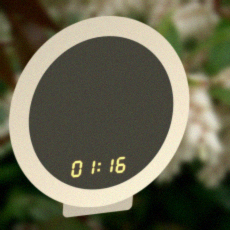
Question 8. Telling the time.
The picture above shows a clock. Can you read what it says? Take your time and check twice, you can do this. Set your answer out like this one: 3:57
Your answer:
1:16
